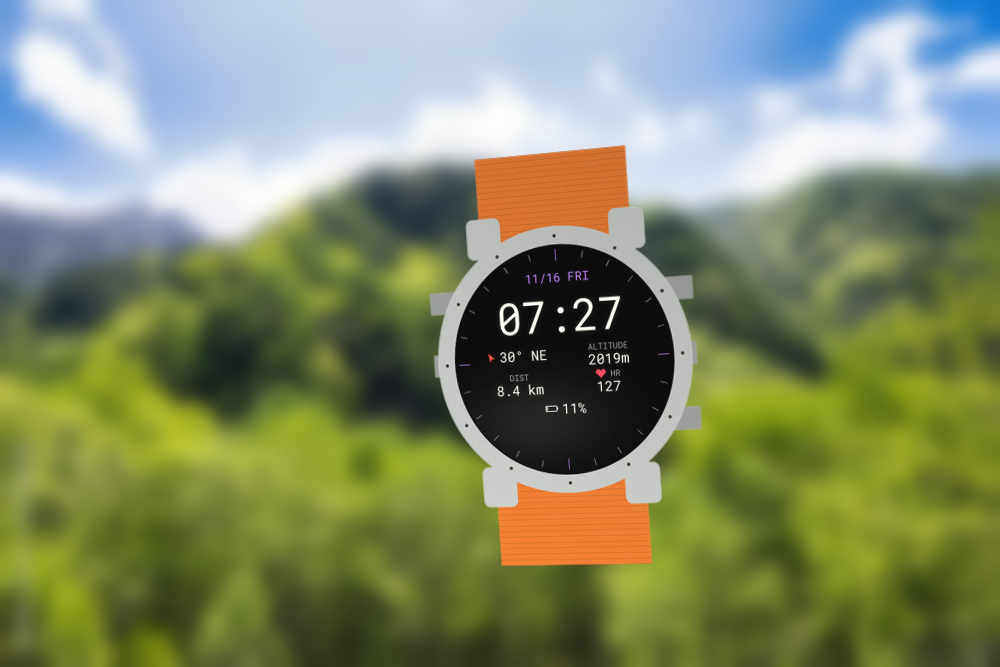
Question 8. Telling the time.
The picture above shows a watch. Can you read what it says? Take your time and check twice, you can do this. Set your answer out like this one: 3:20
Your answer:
7:27
